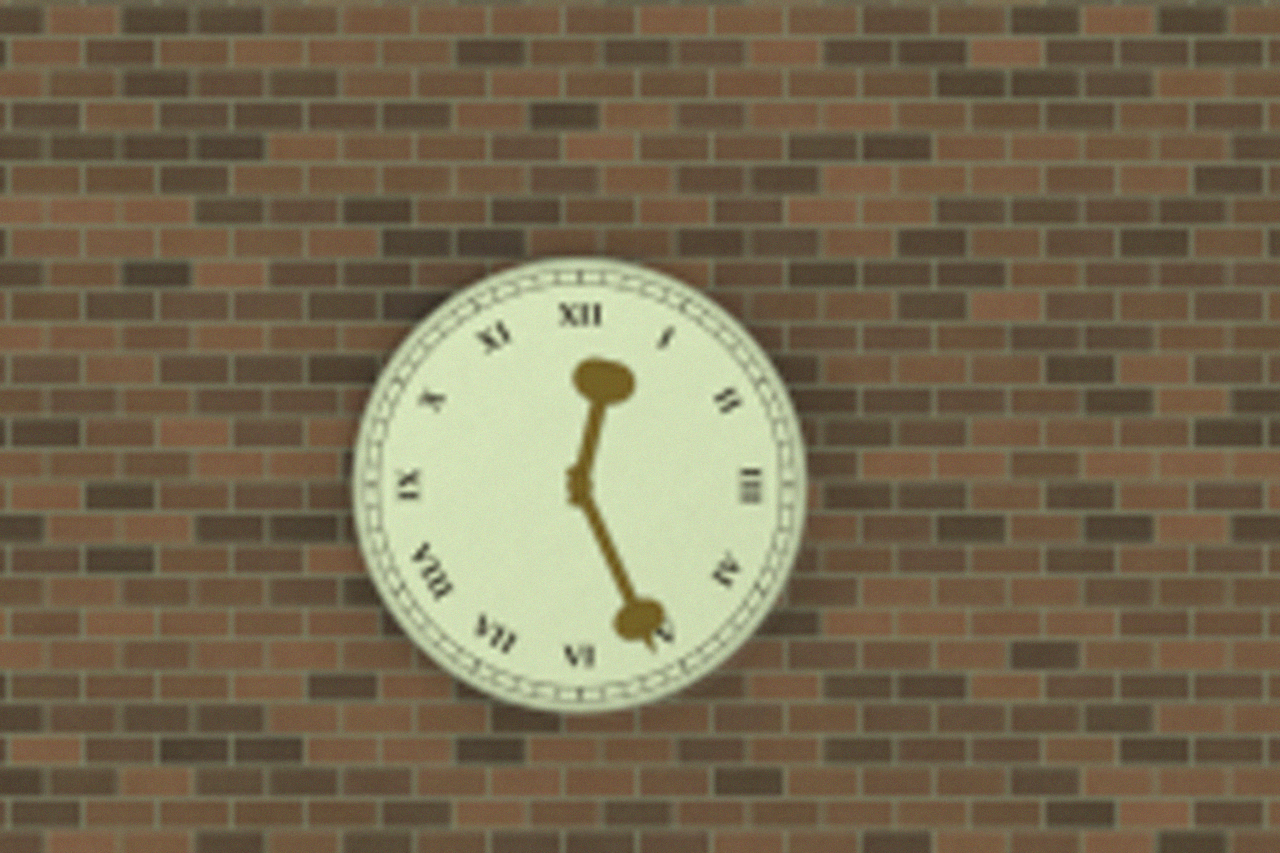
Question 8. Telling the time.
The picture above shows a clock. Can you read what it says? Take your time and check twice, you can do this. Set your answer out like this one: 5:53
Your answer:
12:26
